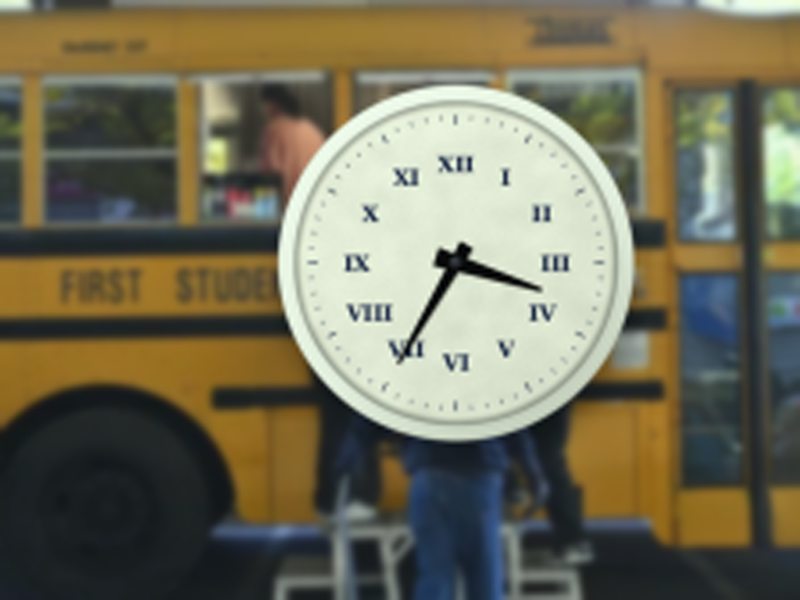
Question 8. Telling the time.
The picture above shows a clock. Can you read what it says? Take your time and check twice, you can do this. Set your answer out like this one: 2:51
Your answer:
3:35
